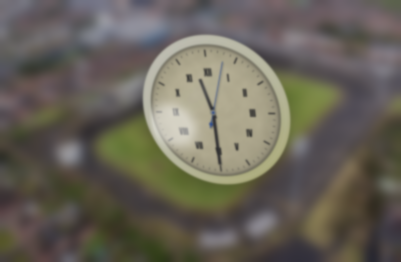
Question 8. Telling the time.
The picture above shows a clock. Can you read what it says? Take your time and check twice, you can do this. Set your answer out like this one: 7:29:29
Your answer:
11:30:03
